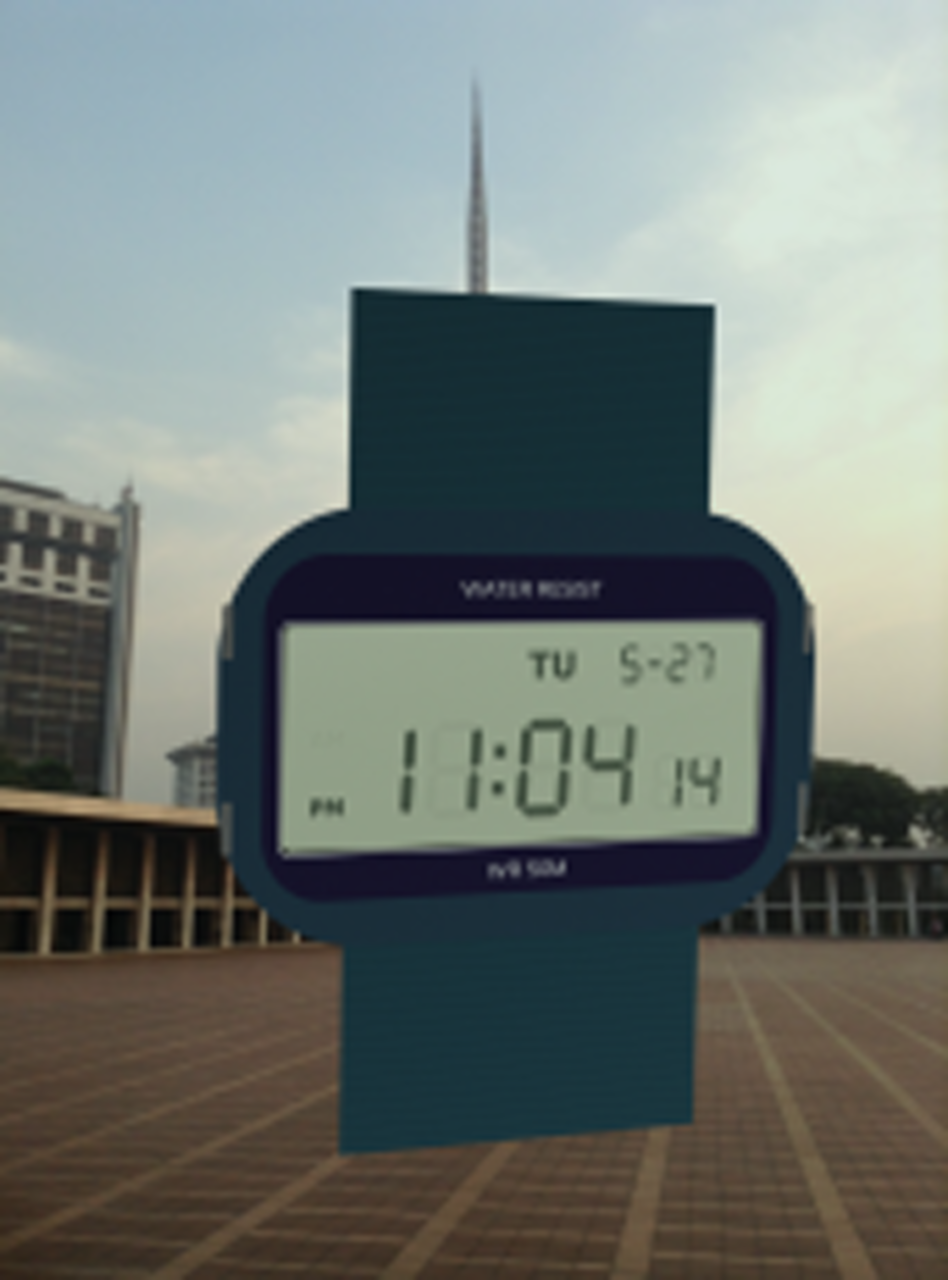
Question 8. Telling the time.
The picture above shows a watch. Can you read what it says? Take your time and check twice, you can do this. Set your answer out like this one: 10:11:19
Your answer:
11:04:14
